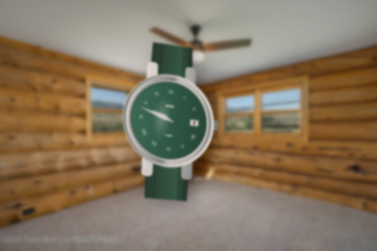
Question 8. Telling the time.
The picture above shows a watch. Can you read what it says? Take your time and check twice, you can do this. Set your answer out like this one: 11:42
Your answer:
9:48
